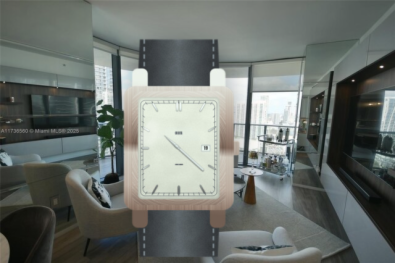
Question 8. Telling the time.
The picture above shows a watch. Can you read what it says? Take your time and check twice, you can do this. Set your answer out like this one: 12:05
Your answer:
10:22
